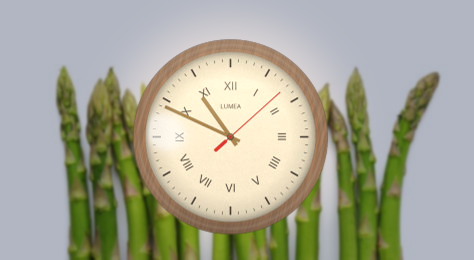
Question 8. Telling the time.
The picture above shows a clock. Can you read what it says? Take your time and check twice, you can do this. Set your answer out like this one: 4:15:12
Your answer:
10:49:08
